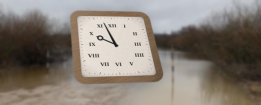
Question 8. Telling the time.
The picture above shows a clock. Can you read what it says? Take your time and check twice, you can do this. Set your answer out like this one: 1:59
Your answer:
9:57
